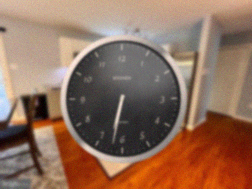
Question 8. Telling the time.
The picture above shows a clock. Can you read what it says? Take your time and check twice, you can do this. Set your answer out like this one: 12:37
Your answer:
6:32
